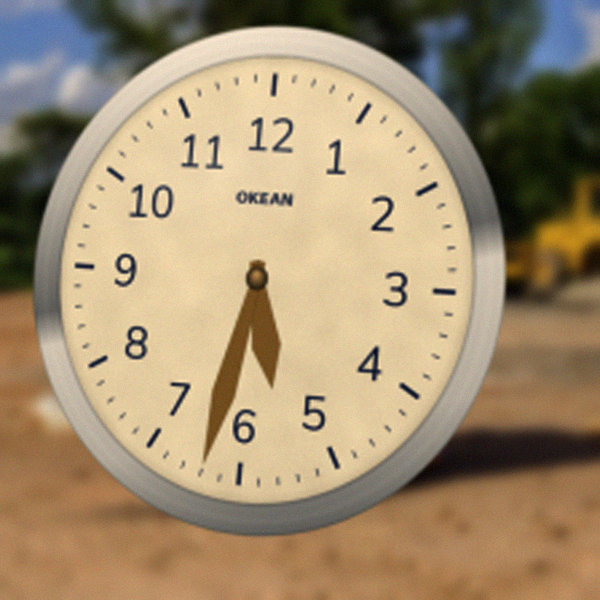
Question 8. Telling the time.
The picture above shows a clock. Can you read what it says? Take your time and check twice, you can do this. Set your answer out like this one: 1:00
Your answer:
5:32
